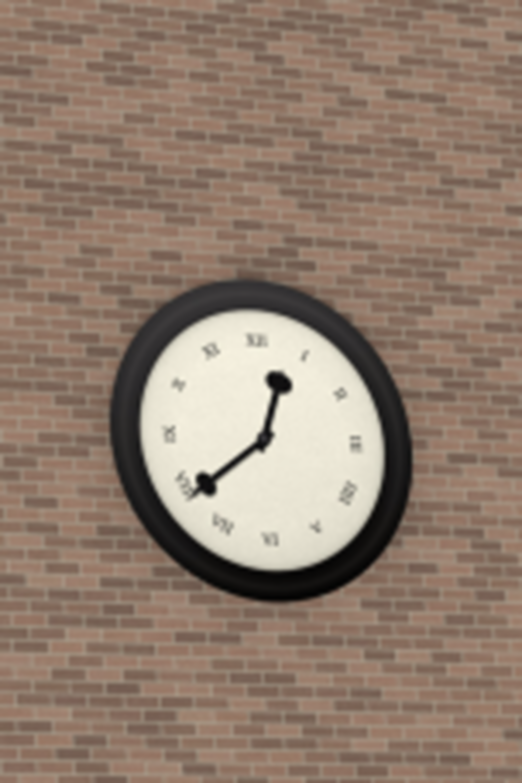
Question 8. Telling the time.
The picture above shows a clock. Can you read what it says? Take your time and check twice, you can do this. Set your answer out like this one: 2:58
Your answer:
12:39
